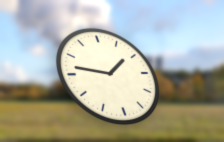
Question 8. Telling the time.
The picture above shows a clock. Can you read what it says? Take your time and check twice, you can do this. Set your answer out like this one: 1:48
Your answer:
1:47
